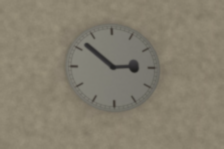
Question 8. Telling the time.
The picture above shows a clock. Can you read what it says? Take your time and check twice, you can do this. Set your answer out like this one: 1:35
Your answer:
2:52
